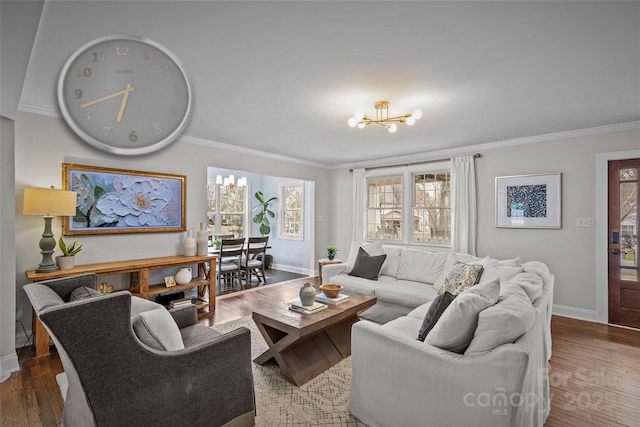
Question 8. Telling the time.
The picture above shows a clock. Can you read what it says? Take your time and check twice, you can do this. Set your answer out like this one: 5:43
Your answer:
6:42
